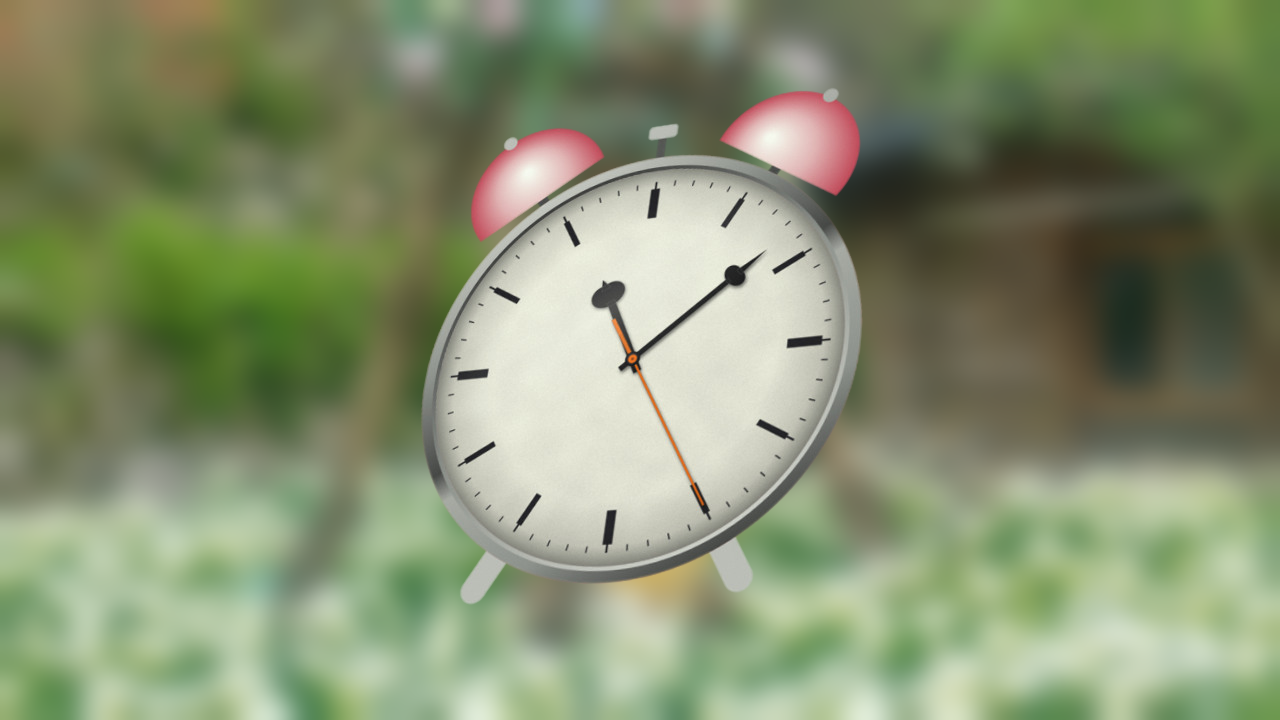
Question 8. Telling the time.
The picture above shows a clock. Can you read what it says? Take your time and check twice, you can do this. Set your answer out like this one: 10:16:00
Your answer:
11:08:25
